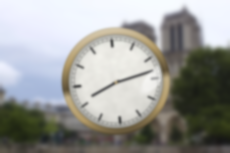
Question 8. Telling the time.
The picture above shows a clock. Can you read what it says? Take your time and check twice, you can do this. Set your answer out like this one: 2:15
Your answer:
8:13
